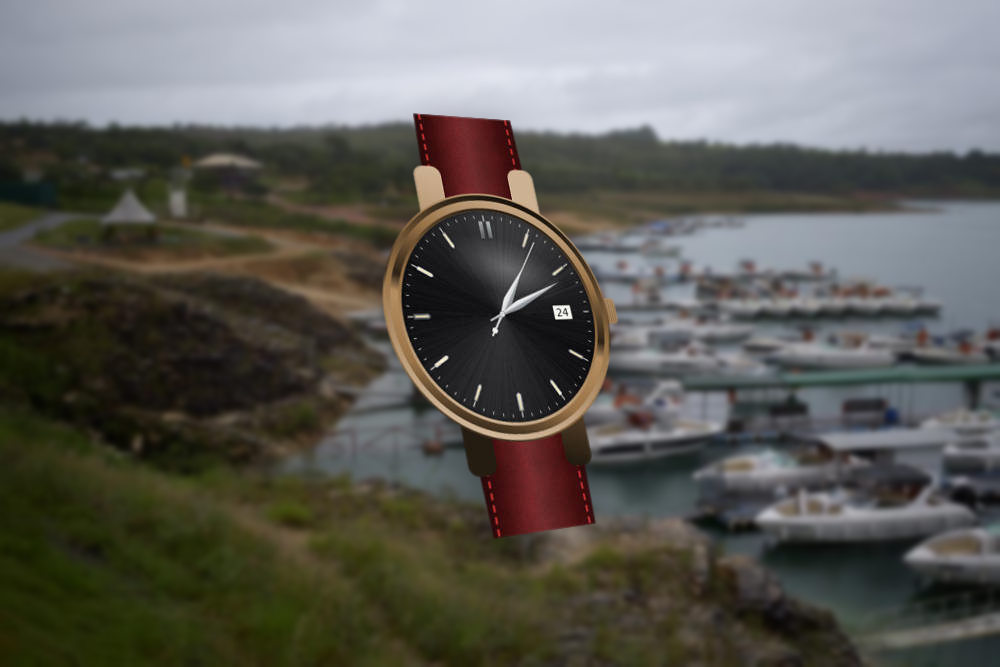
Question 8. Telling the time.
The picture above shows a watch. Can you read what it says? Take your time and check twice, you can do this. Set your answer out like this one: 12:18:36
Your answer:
1:11:06
